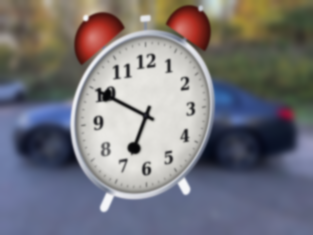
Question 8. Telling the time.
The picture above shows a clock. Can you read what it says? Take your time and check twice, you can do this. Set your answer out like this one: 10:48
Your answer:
6:50
